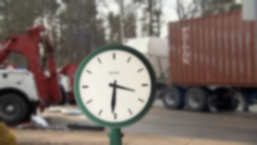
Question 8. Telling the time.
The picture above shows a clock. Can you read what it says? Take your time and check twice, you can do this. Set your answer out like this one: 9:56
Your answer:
3:31
